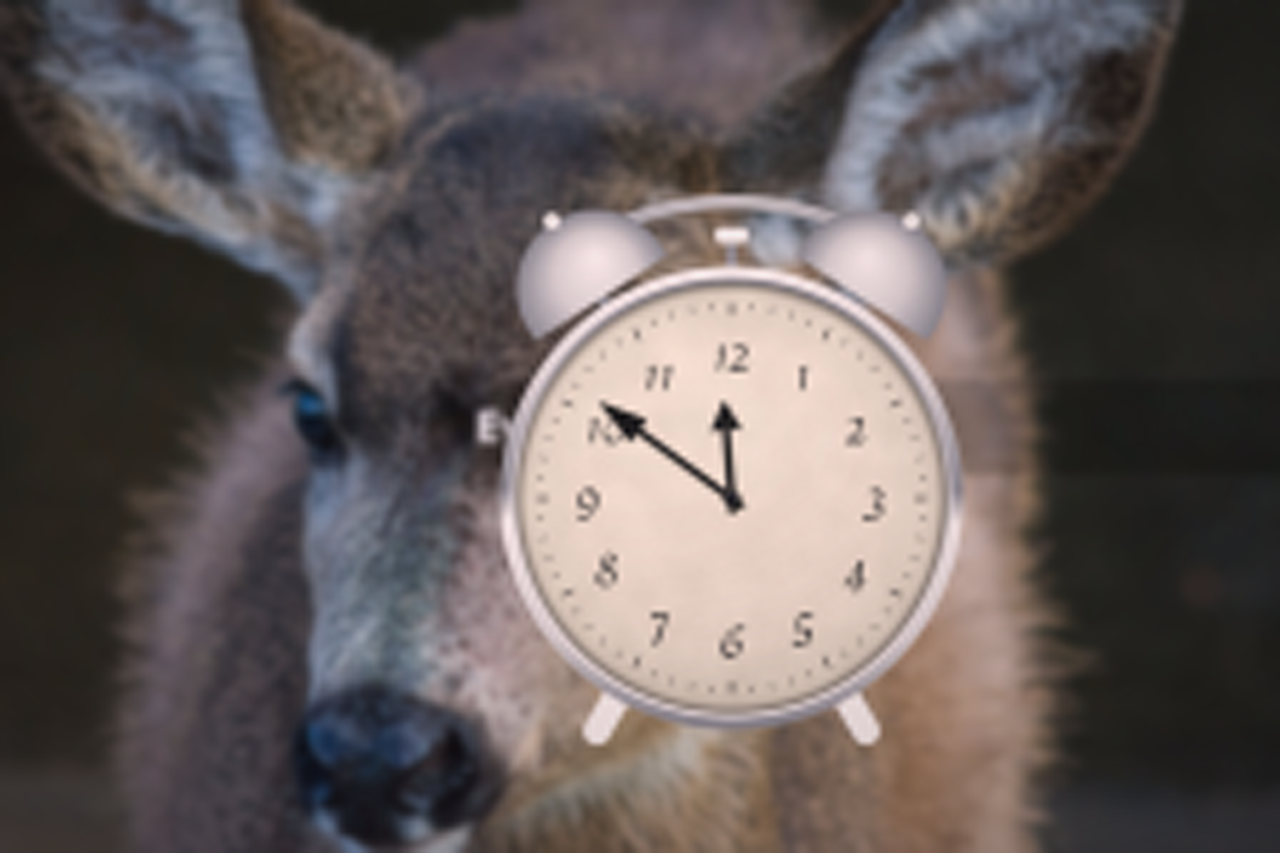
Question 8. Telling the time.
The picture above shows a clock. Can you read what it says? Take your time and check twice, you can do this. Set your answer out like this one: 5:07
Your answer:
11:51
